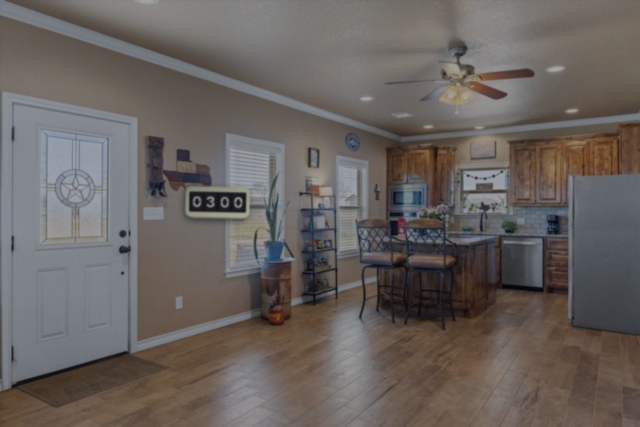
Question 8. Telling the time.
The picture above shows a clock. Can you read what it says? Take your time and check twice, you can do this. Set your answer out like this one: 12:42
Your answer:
3:00
